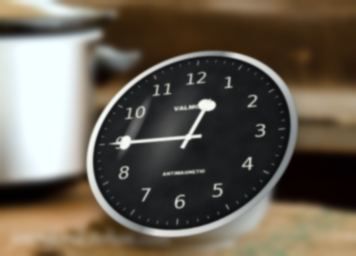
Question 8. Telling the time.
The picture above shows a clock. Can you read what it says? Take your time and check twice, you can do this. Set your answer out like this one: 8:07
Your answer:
12:45
